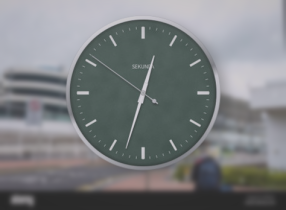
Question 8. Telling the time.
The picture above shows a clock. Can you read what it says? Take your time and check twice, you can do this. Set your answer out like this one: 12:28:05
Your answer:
12:32:51
